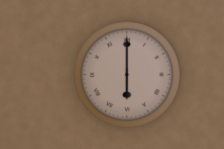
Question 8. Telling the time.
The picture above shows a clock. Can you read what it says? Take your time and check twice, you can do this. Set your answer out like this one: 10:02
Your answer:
6:00
